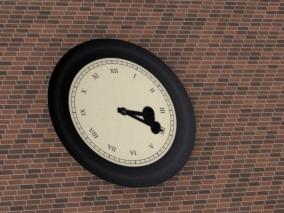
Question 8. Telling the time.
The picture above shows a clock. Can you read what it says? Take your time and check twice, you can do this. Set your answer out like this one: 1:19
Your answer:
3:20
